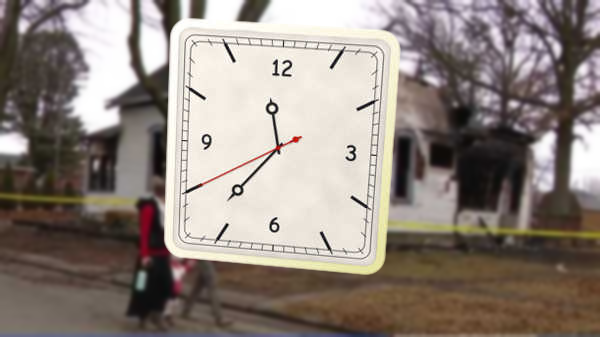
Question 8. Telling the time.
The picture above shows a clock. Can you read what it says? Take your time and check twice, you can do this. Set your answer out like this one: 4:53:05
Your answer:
11:36:40
